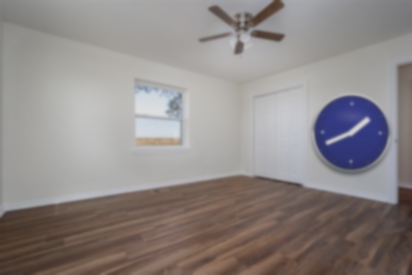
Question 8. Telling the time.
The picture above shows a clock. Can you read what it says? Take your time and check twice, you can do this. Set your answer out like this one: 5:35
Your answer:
1:41
